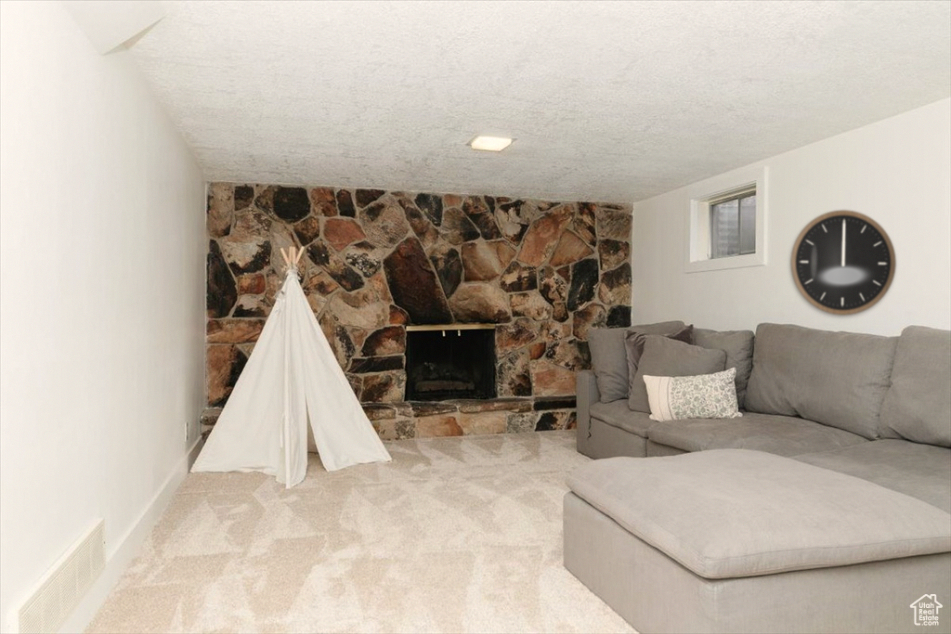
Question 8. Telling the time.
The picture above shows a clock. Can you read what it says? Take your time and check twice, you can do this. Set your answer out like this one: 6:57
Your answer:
12:00
